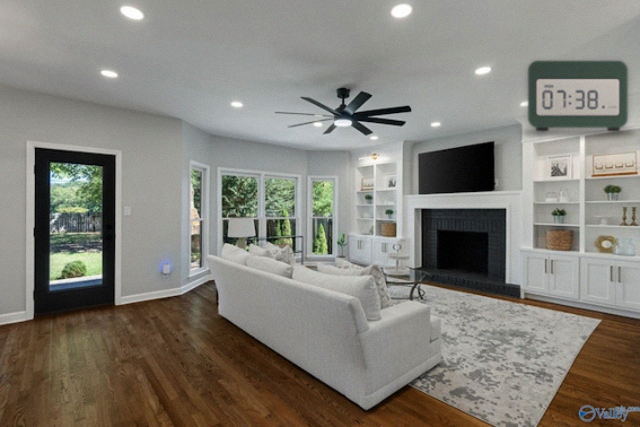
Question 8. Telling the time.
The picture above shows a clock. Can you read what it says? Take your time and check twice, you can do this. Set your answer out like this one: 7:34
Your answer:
7:38
